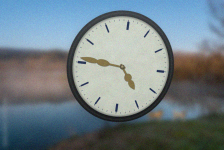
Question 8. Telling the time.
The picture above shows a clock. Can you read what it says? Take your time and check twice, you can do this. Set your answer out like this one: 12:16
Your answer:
4:46
